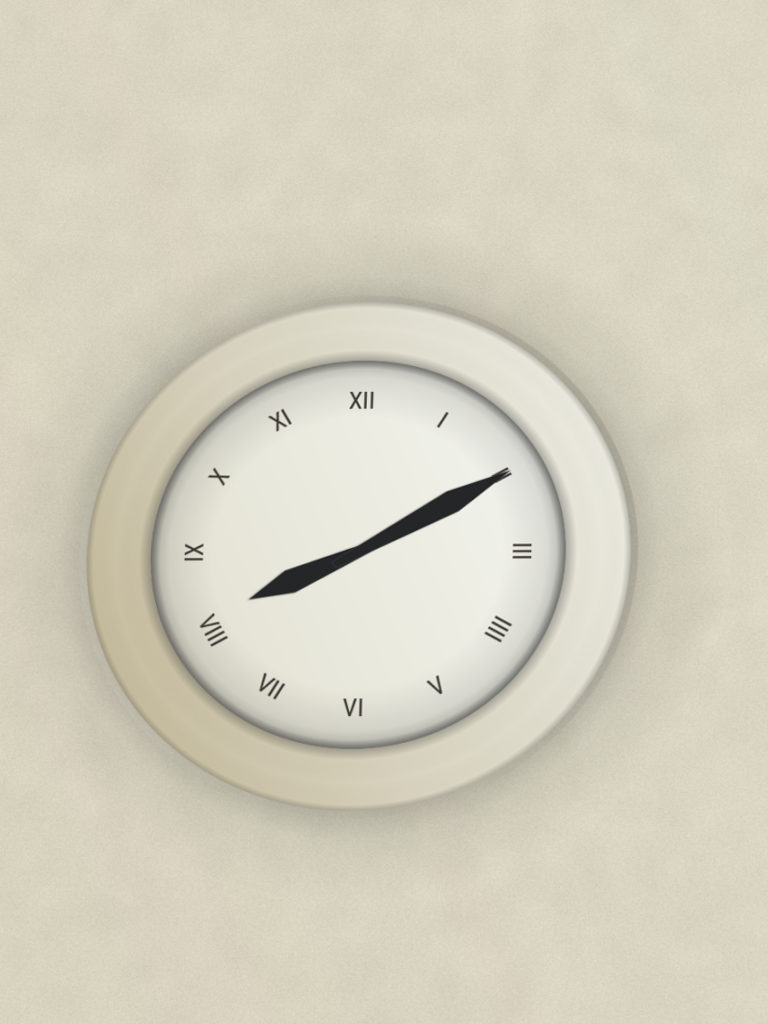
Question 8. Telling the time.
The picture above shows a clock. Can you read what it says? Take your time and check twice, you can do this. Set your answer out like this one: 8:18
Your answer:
8:10
